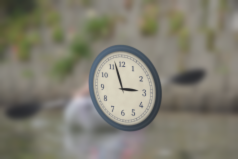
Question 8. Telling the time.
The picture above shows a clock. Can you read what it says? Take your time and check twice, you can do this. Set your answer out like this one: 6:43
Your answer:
2:57
